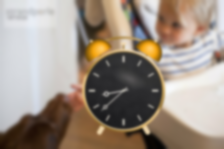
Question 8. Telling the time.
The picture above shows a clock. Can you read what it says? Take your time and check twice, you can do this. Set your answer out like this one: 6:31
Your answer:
8:38
